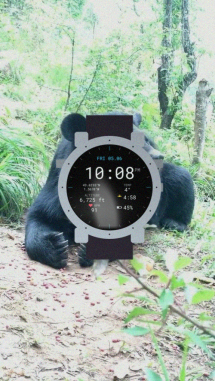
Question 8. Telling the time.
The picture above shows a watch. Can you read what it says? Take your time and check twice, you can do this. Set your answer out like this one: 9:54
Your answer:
10:08
